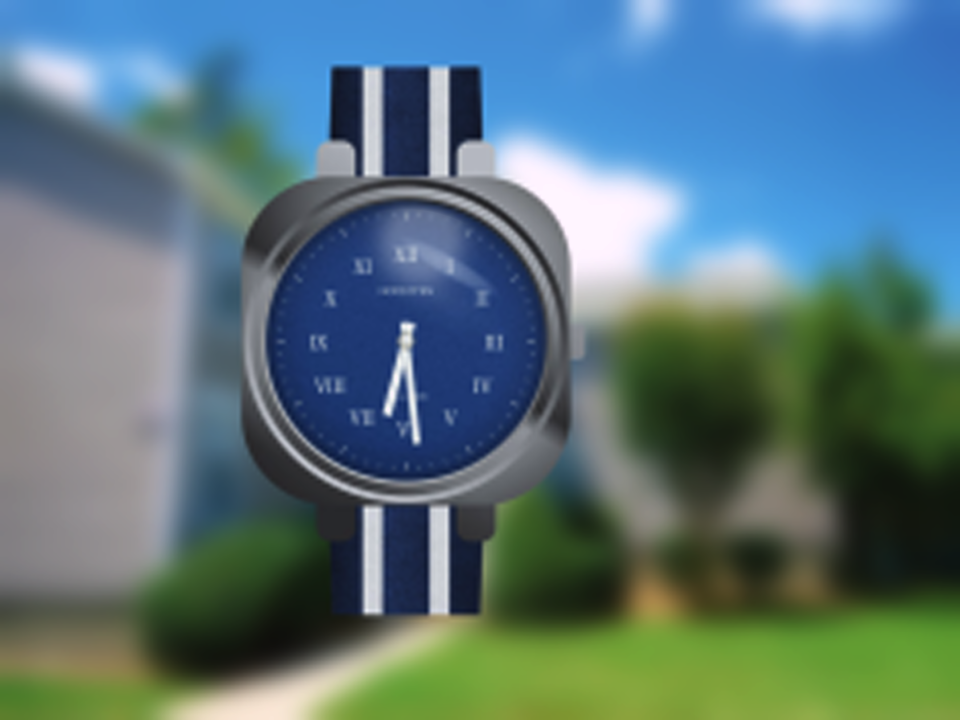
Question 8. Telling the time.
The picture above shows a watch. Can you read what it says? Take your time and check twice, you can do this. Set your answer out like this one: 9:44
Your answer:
6:29
